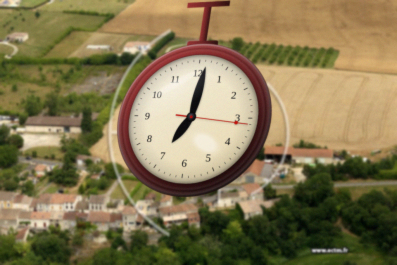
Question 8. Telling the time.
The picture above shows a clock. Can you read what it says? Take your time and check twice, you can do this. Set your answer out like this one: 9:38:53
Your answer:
7:01:16
